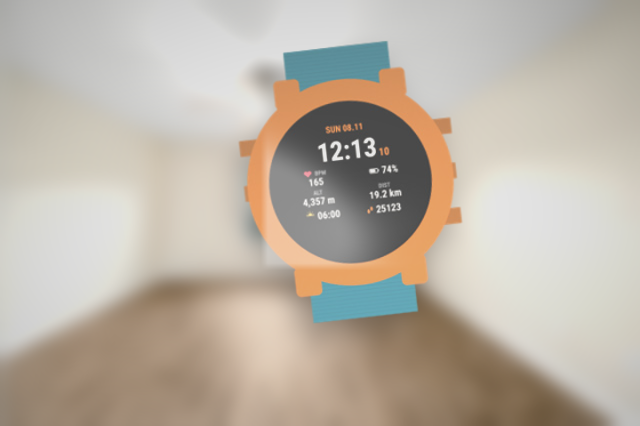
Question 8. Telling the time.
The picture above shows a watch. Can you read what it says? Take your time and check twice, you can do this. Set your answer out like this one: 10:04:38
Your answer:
12:13:10
